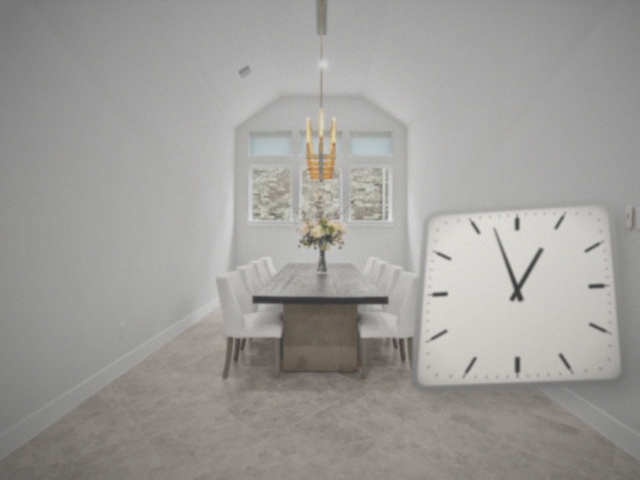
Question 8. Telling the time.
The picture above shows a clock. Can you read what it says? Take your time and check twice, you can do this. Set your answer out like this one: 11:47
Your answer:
12:57
